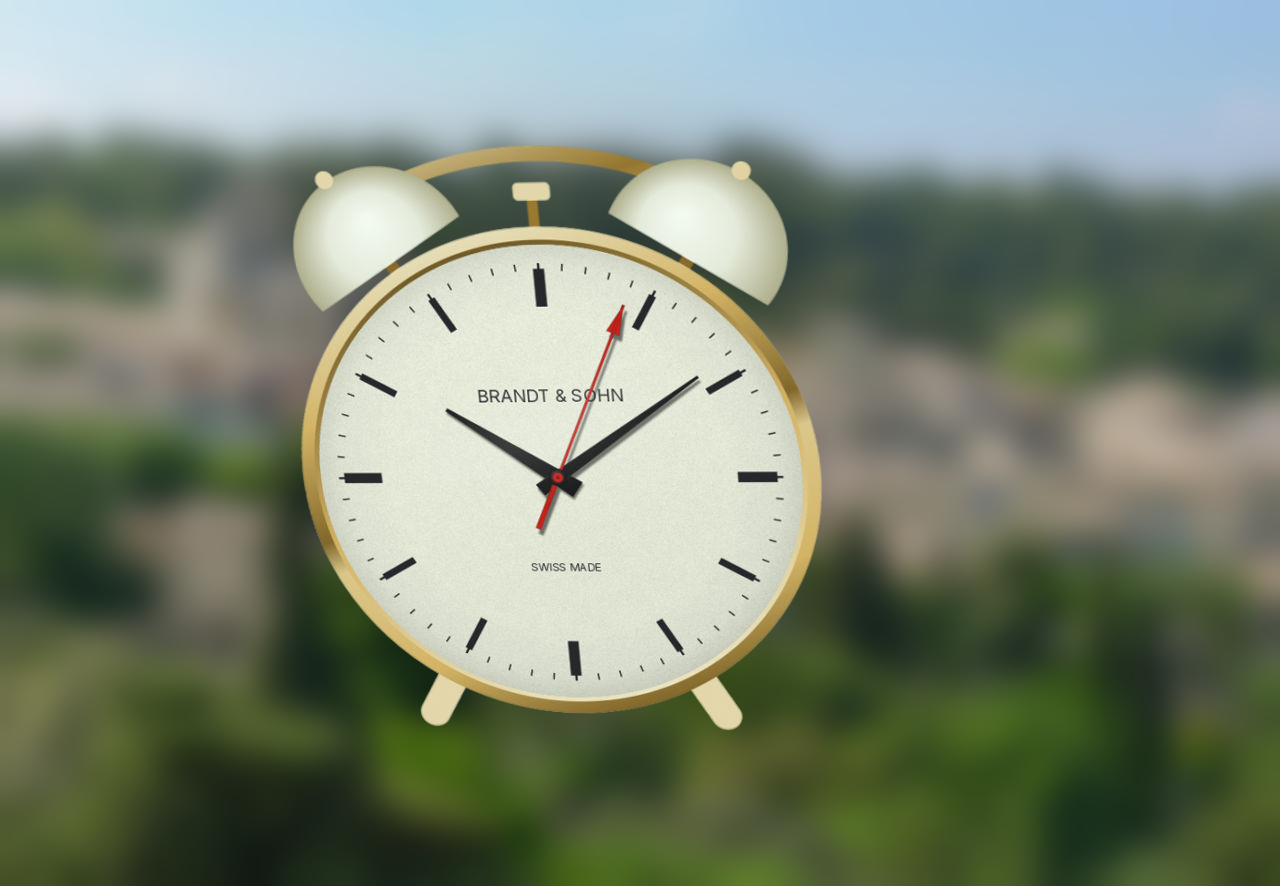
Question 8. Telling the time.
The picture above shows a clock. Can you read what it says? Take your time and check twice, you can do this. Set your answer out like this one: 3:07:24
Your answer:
10:09:04
